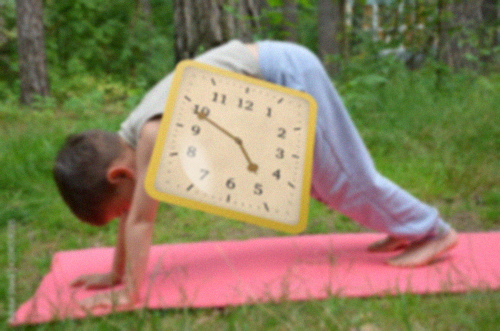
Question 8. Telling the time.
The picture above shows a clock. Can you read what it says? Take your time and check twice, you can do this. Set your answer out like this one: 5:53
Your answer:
4:49
